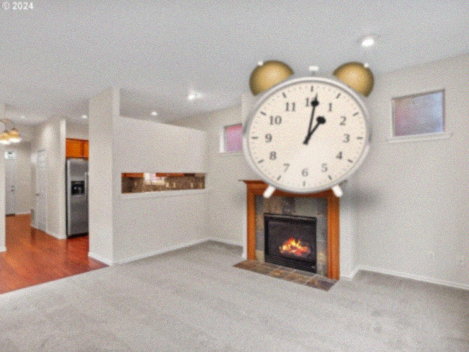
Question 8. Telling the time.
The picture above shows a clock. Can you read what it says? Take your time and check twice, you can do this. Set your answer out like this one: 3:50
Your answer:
1:01
